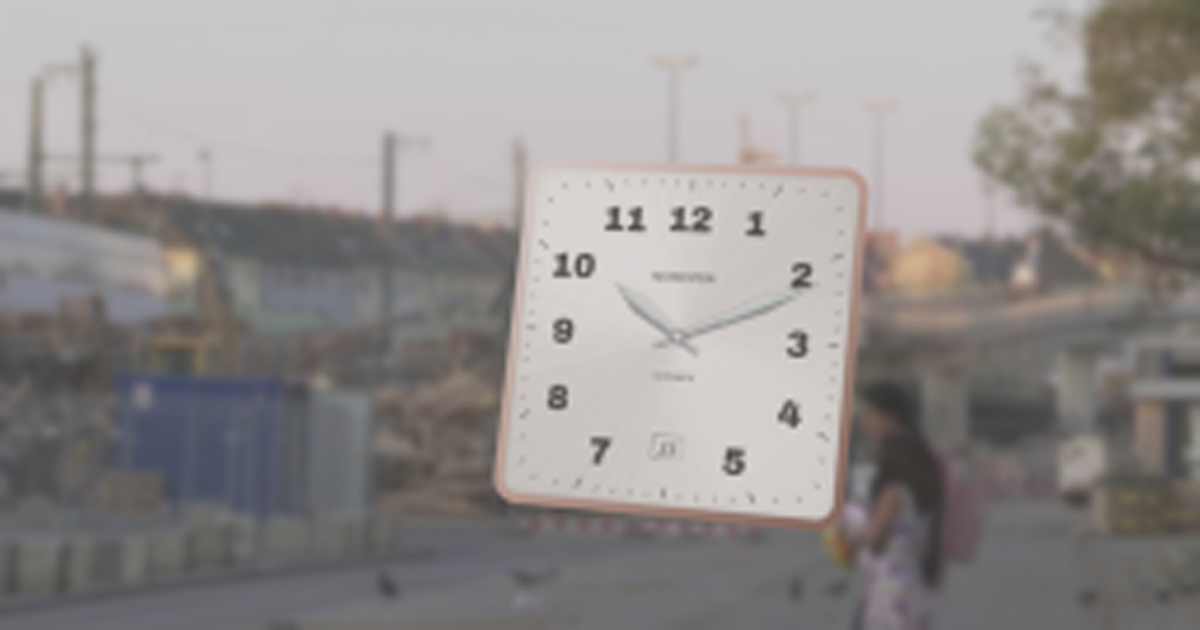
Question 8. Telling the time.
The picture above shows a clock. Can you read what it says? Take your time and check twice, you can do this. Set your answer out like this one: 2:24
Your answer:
10:11
